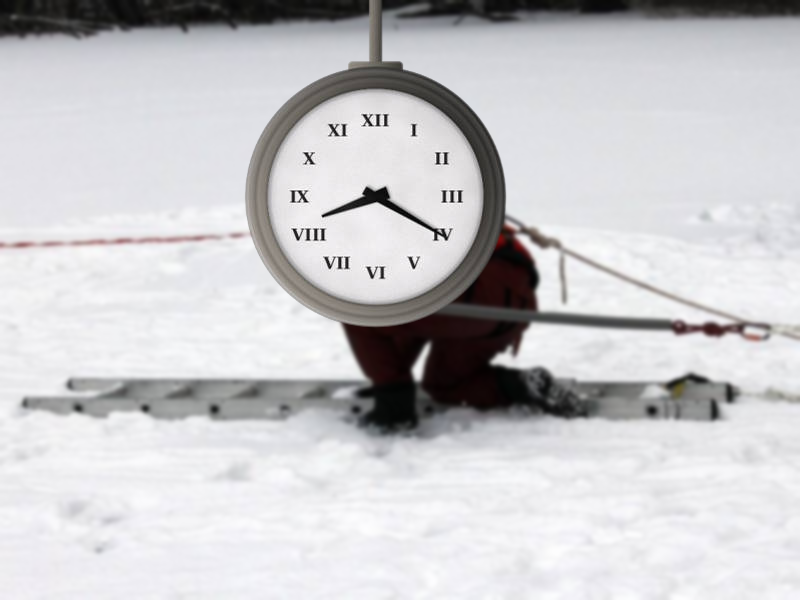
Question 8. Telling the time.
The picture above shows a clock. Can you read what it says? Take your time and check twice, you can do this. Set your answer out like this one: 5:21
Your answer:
8:20
